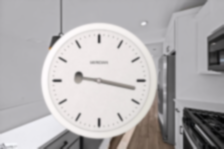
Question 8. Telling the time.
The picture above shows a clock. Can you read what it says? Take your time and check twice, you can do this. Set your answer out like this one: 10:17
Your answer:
9:17
